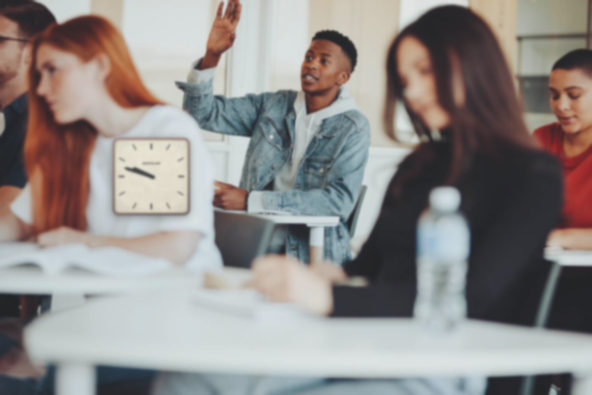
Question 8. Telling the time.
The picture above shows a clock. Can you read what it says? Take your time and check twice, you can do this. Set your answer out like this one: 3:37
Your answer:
9:48
